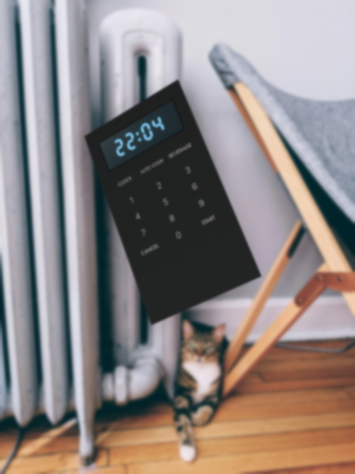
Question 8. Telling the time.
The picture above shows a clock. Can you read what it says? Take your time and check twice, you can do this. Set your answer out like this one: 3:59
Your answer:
22:04
